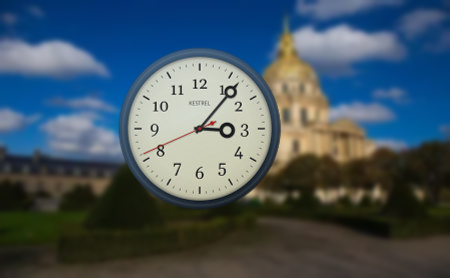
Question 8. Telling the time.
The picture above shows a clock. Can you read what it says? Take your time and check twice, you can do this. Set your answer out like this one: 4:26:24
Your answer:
3:06:41
